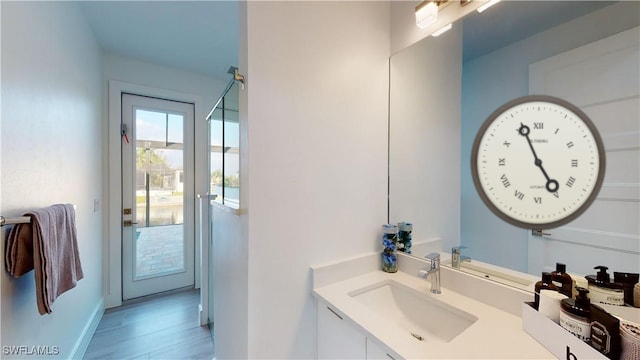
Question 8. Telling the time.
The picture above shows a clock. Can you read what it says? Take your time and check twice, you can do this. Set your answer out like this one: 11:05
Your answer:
4:56
